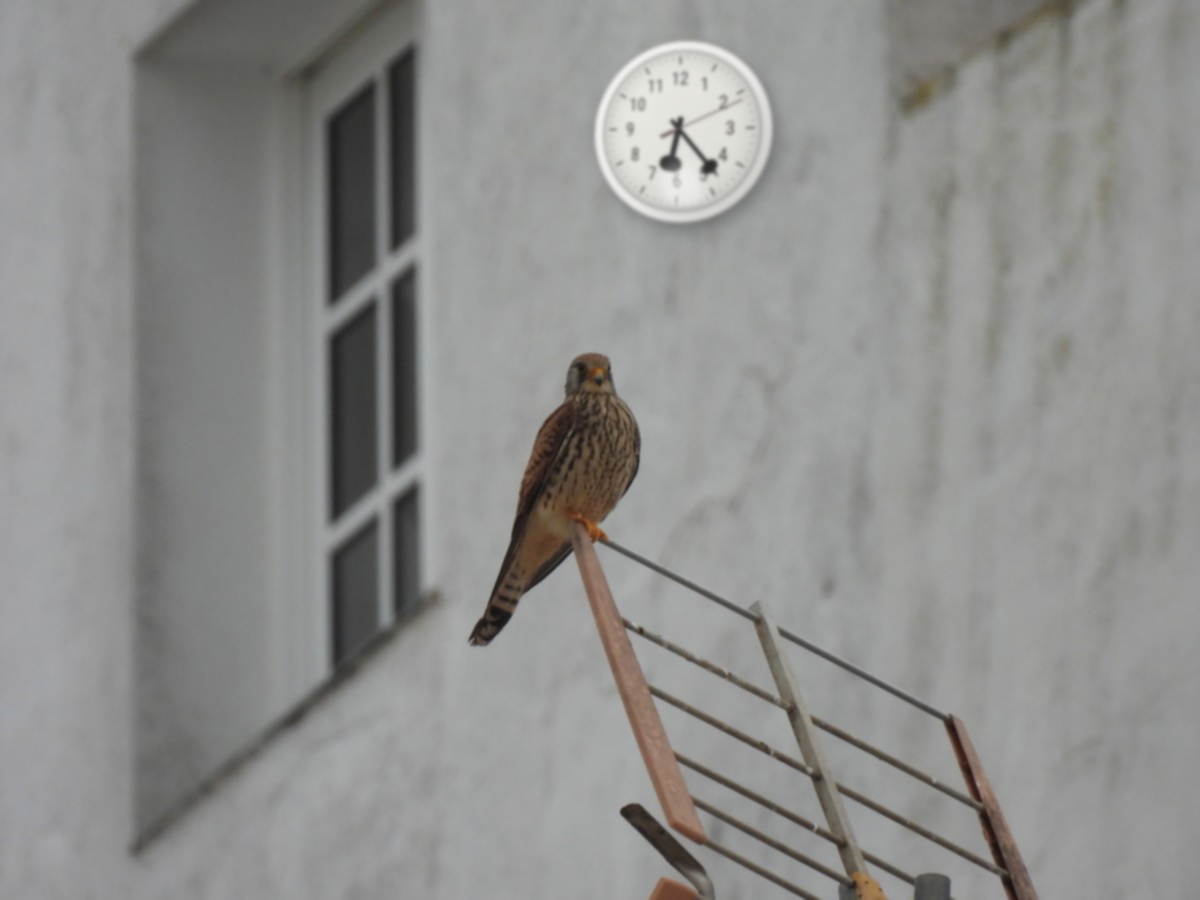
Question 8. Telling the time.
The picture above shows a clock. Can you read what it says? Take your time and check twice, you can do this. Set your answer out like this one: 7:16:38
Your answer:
6:23:11
